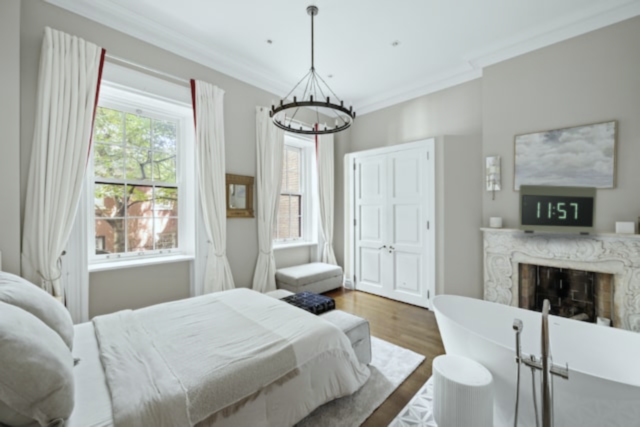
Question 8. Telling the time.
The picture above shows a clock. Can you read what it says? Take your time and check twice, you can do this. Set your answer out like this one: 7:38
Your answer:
11:57
